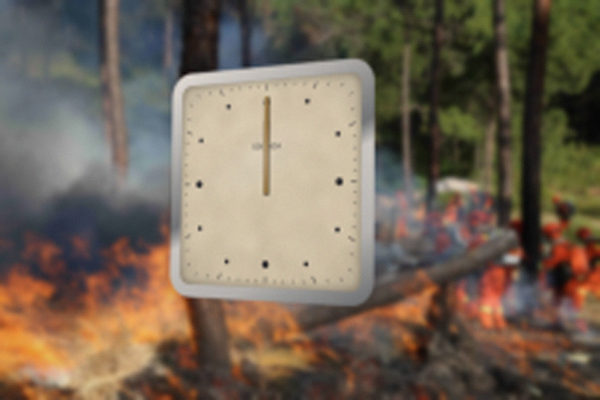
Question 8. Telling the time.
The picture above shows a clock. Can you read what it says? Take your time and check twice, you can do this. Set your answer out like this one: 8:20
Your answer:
12:00
